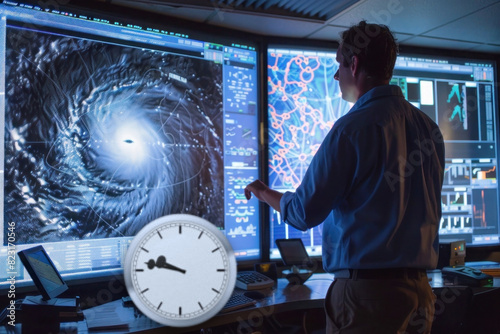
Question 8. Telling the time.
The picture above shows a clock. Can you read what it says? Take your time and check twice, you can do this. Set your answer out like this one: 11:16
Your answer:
9:47
